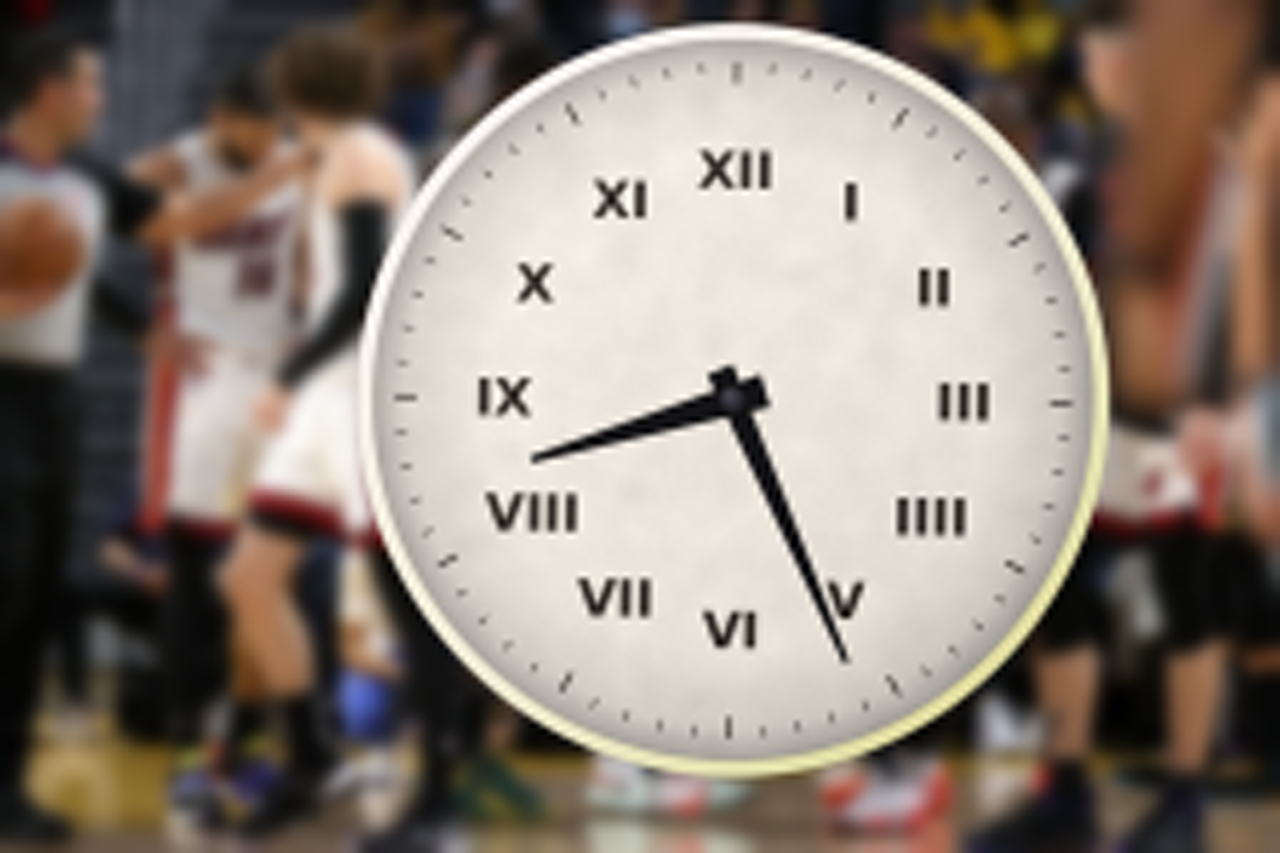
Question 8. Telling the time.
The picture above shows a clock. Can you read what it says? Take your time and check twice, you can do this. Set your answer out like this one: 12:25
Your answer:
8:26
